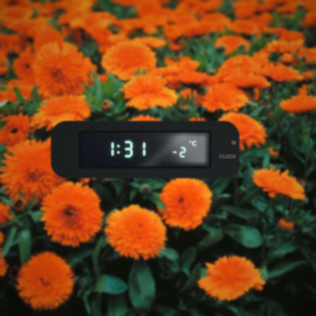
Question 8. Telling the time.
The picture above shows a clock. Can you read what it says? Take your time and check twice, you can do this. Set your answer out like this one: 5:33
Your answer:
1:31
